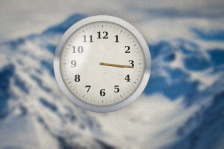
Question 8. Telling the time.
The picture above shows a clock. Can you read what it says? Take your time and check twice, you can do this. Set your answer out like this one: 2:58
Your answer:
3:16
